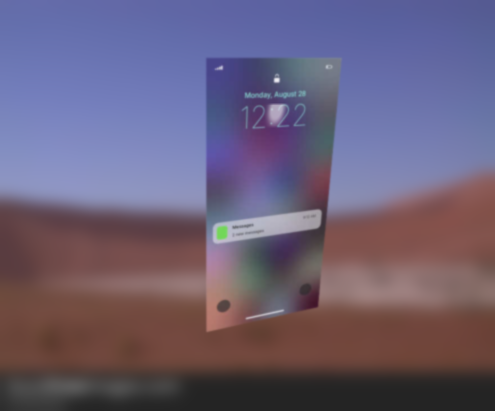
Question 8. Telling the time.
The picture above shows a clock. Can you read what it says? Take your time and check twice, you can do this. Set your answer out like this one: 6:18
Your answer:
12:22
